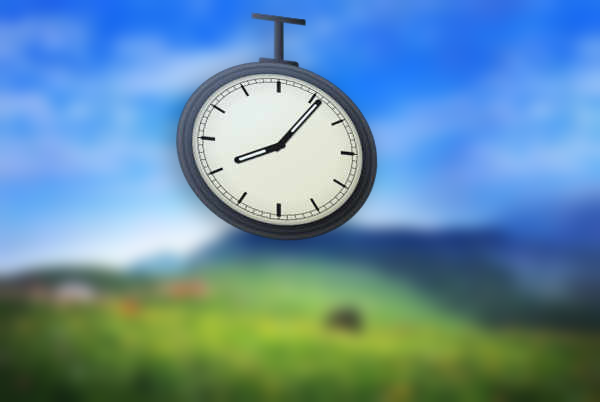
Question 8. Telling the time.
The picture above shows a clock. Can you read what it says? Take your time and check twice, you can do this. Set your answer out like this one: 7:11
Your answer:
8:06
